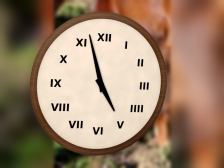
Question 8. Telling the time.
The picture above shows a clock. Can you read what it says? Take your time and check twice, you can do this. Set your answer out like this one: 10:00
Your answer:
4:57
